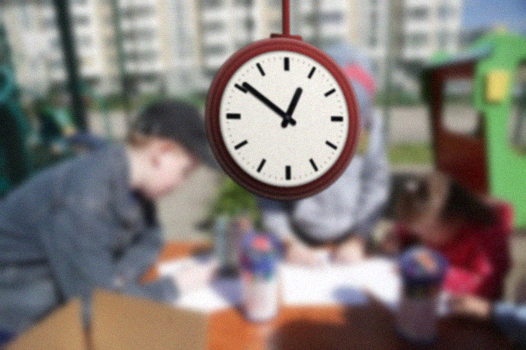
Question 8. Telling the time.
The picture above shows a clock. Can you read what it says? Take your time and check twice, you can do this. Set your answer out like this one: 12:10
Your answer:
12:51
